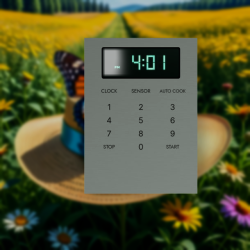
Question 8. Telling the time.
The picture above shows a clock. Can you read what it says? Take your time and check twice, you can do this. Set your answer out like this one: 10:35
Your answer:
4:01
